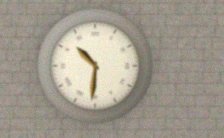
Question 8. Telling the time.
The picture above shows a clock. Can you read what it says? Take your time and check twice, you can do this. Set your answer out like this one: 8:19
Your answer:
10:31
